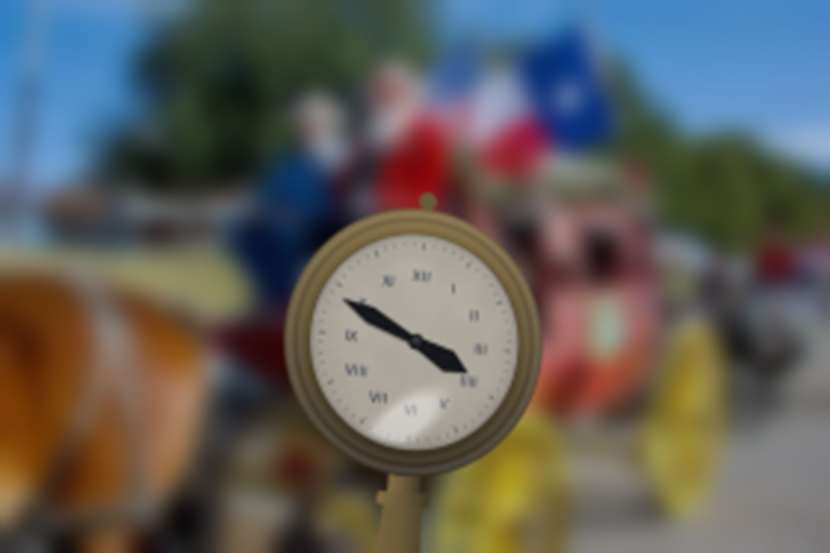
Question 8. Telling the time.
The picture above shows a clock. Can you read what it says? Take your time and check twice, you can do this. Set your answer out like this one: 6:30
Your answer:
3:49
